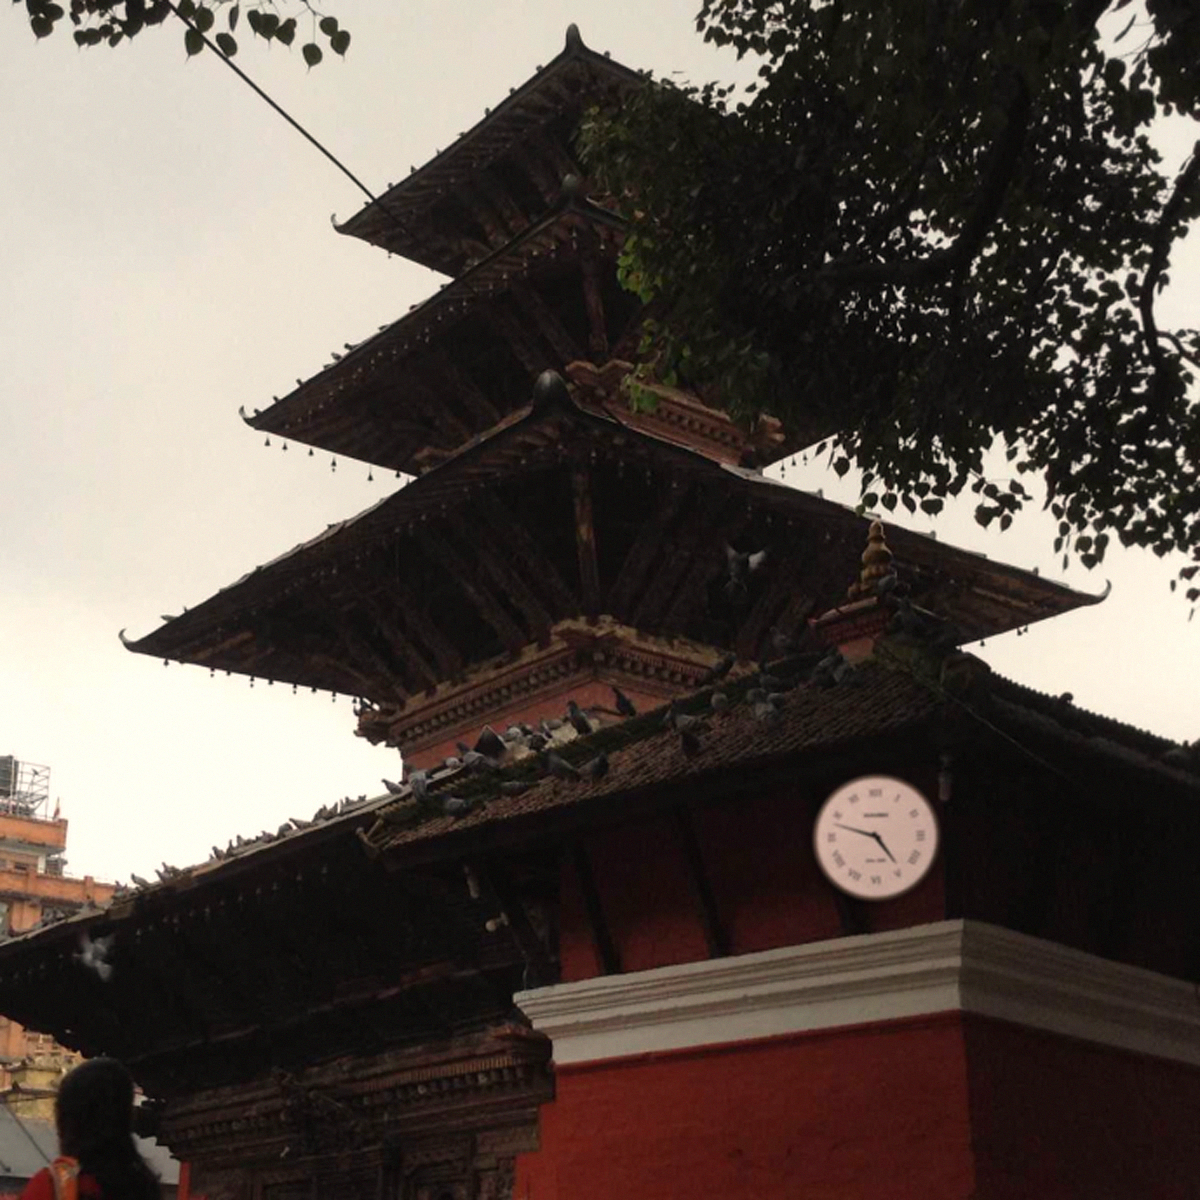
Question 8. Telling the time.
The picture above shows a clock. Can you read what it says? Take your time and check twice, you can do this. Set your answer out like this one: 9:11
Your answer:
4:48
